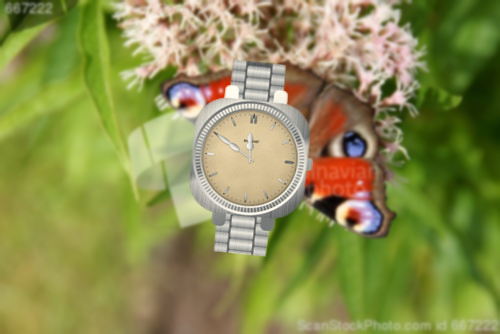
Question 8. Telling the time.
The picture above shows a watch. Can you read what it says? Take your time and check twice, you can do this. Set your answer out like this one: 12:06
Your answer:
11:50
